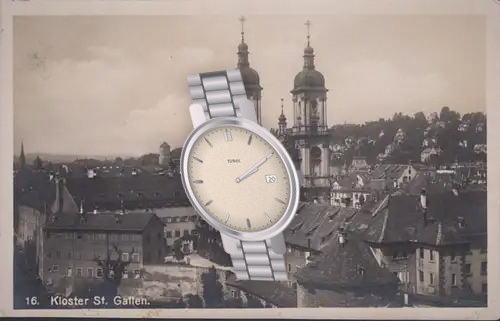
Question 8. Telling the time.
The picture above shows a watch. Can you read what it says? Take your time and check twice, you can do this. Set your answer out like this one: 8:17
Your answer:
2:10
